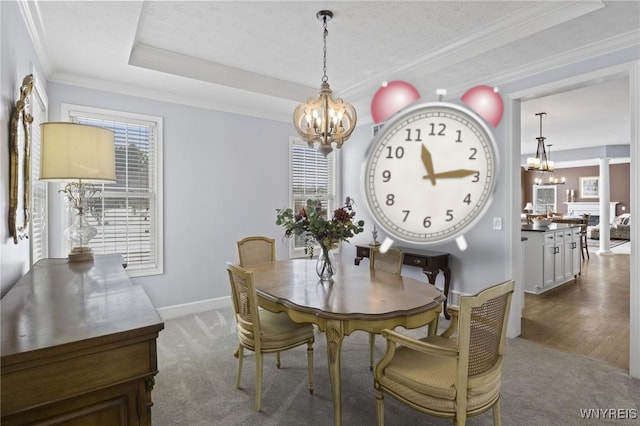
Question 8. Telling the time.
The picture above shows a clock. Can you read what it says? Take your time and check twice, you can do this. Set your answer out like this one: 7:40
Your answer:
11:14
